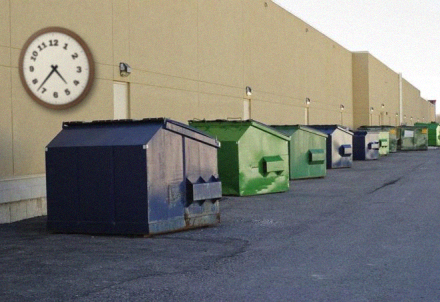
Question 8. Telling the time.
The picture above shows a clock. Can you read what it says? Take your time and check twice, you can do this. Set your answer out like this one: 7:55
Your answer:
4:37
